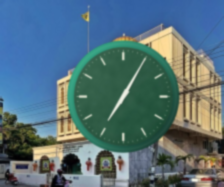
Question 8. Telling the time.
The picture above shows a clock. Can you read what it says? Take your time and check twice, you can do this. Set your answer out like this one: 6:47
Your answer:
7:05
